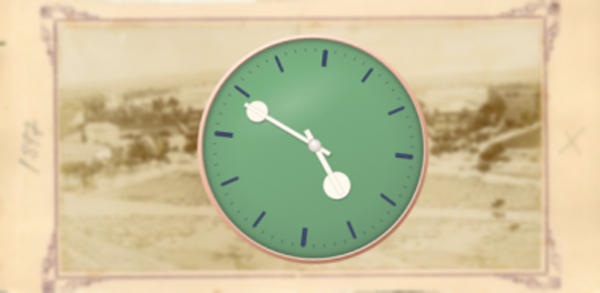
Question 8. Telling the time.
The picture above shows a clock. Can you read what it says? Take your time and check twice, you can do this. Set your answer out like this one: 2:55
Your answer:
4:49
